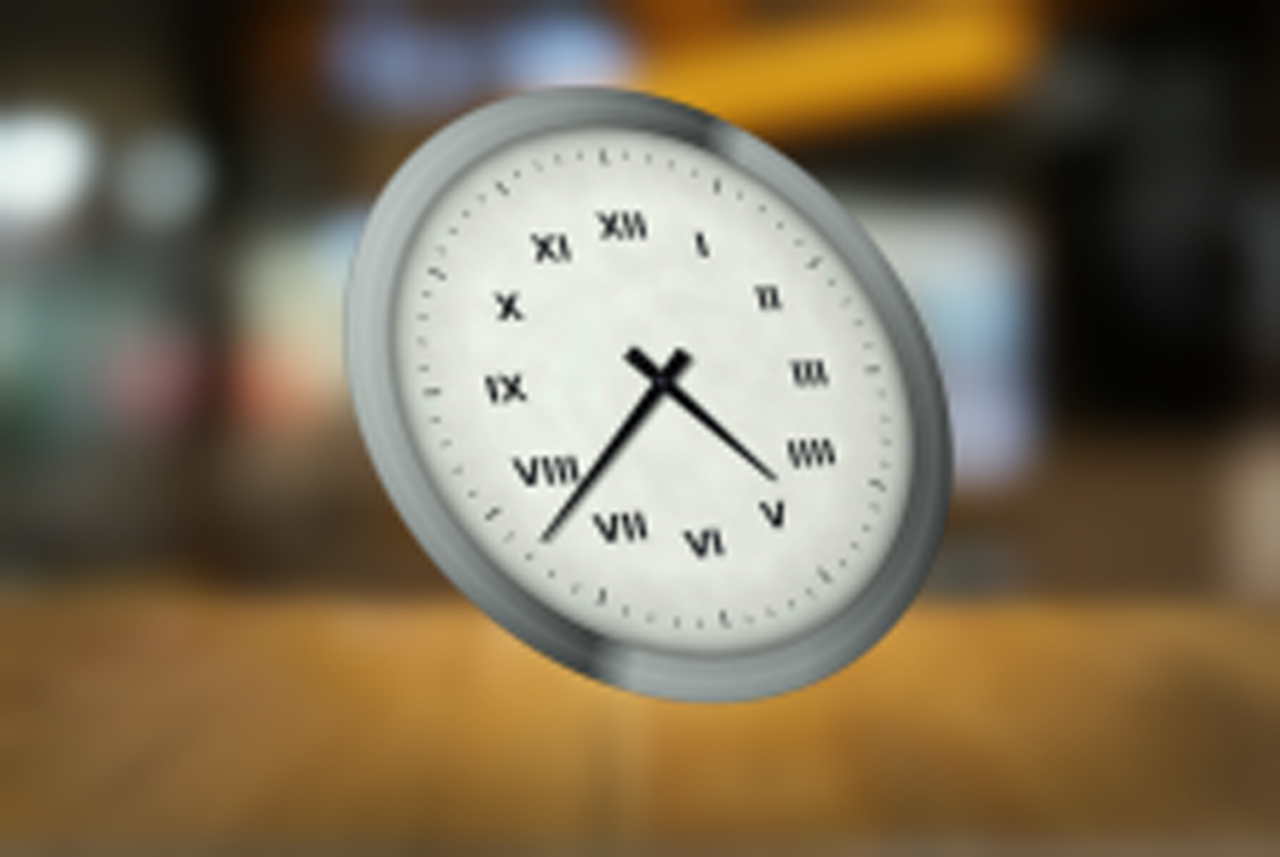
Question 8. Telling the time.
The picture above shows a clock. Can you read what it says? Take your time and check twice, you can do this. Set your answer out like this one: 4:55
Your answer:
4:38
